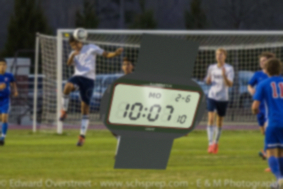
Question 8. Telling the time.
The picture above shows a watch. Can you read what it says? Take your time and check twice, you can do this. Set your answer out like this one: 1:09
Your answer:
10:07
